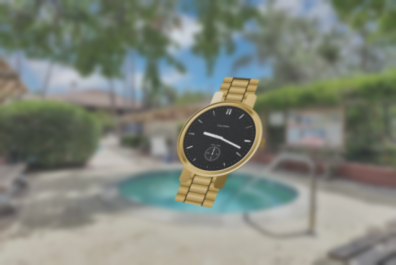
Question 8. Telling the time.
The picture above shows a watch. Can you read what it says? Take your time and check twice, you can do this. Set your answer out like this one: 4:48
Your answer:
9:18
